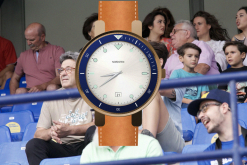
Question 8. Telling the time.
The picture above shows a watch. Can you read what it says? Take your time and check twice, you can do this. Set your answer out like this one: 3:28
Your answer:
8:39
